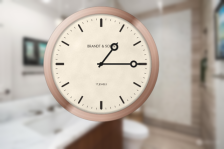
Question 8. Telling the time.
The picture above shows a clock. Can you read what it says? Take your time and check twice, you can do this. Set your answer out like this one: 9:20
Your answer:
1:15
